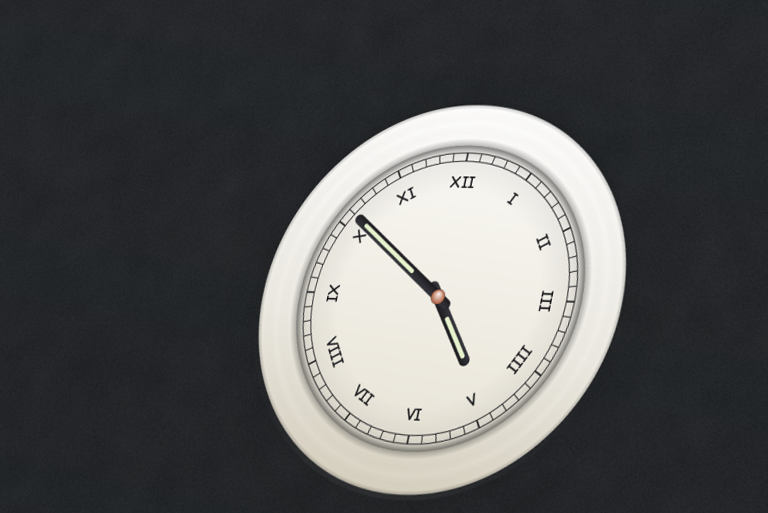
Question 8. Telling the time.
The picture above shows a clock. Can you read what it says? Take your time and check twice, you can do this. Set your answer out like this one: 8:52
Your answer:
4:51
